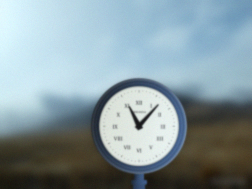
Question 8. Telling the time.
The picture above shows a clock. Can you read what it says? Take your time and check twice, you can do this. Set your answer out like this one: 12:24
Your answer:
11:07
